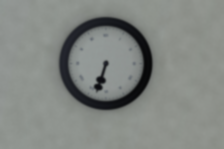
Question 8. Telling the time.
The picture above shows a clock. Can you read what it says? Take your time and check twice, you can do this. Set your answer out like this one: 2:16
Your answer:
6:33
